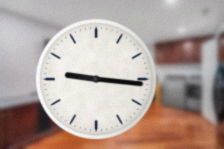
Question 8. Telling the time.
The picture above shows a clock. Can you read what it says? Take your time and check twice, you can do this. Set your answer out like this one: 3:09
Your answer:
9:16
